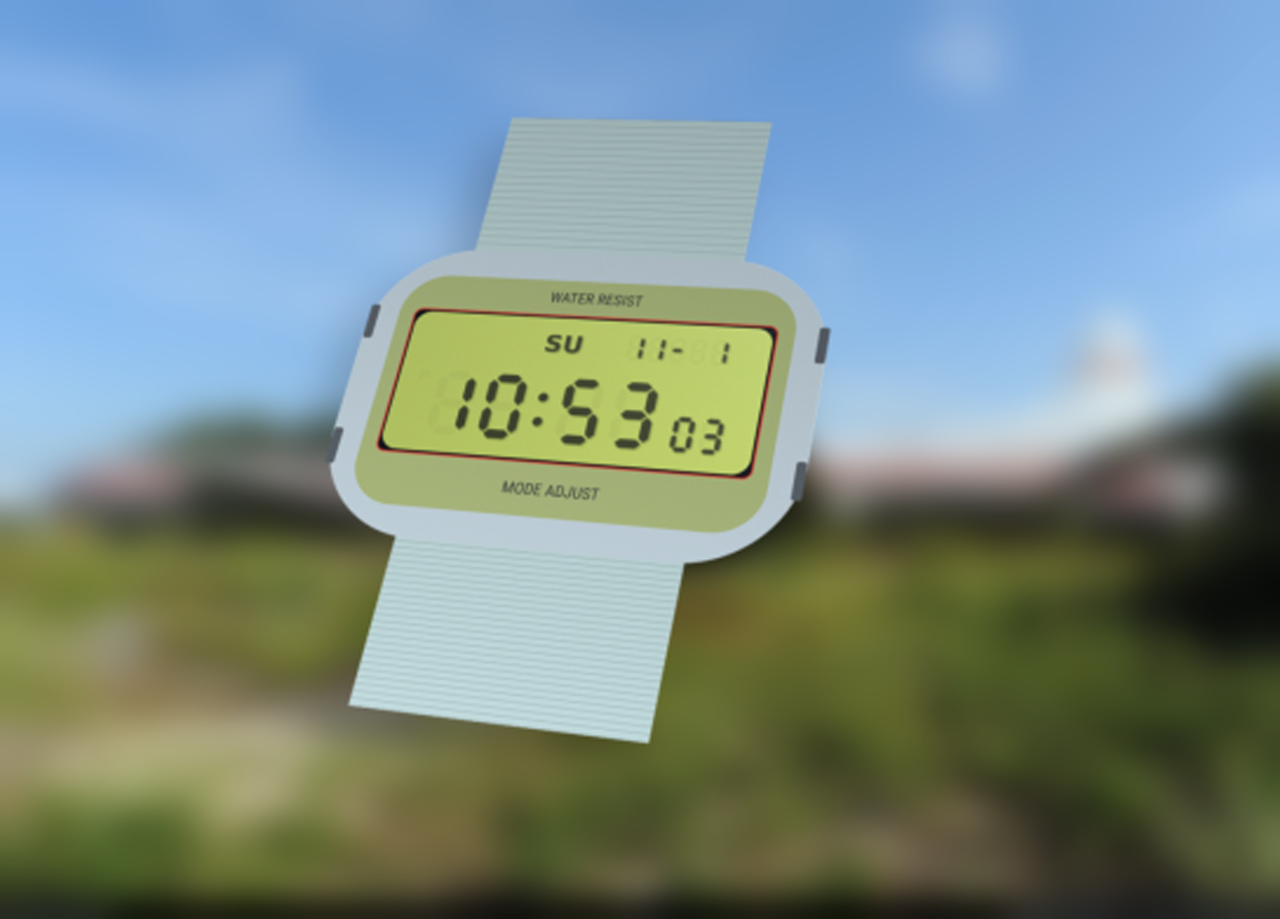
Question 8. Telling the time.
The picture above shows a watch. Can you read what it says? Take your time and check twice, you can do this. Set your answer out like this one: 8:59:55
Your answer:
10:53:03
